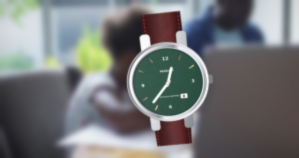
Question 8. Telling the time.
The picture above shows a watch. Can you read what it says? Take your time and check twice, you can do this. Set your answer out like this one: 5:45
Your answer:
12:37
